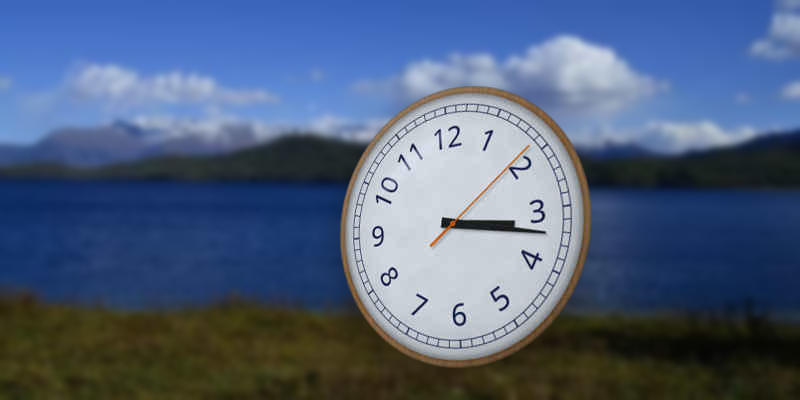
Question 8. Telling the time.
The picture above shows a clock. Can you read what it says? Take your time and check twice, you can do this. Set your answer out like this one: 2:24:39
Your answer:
3:17:09
